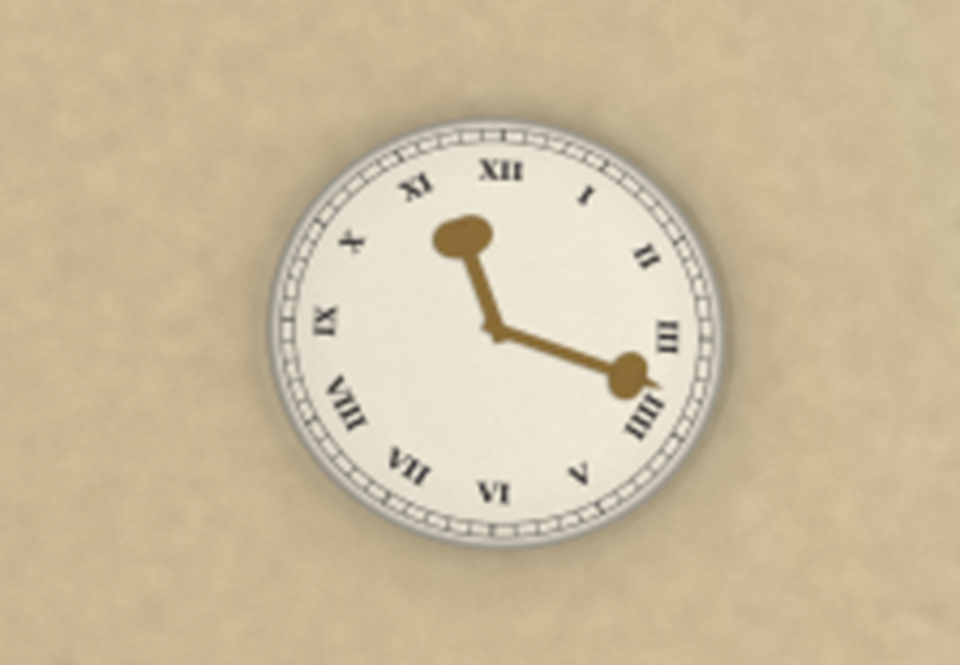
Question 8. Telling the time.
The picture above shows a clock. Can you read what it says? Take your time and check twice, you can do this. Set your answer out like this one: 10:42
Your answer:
11:18
